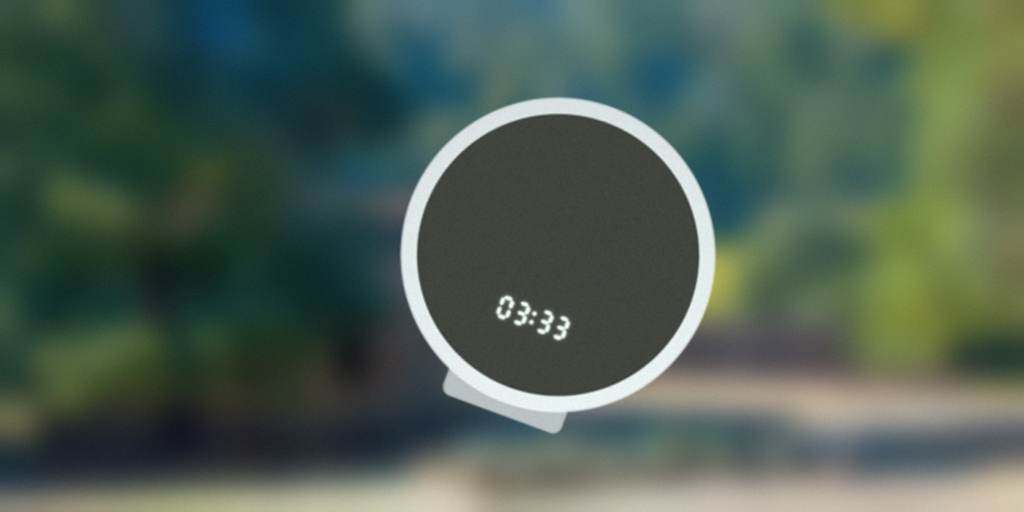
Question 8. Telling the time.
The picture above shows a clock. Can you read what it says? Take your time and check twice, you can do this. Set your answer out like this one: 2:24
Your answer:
3:33
